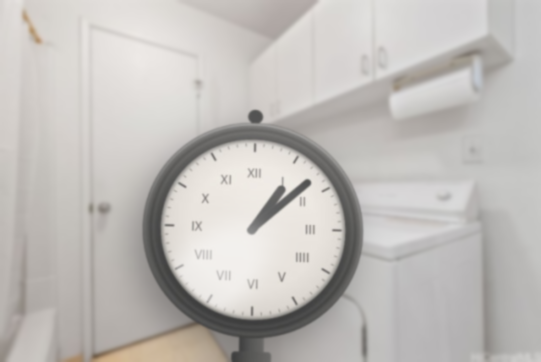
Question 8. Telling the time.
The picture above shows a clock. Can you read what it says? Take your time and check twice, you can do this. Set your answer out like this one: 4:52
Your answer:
1:08
